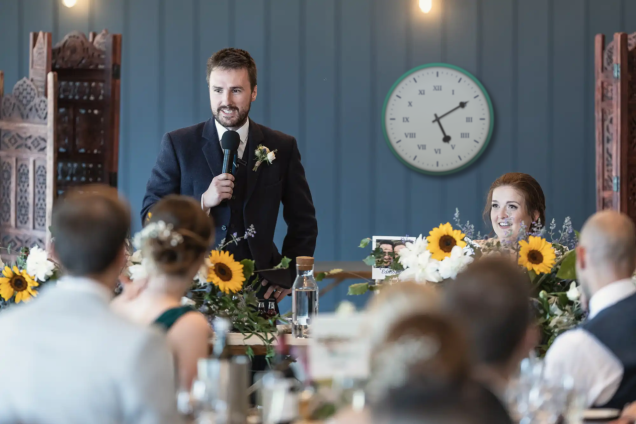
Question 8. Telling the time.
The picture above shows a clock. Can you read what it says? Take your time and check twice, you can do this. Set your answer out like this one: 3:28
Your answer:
5:10
